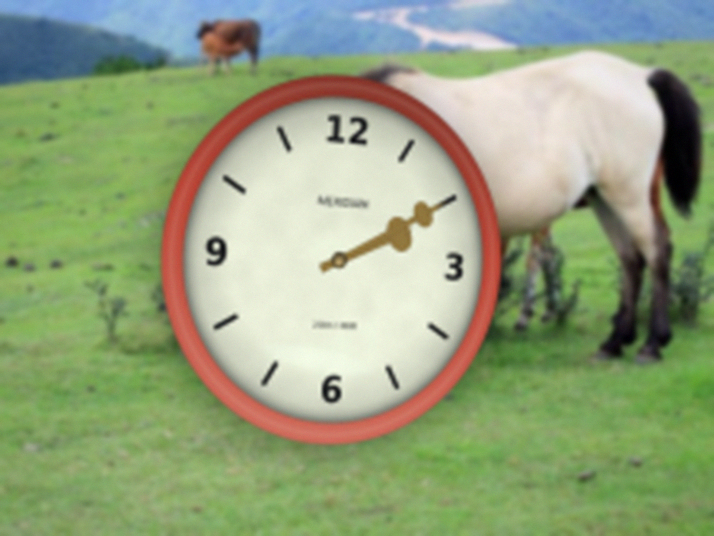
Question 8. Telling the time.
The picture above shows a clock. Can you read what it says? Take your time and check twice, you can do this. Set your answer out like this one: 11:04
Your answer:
2:10
